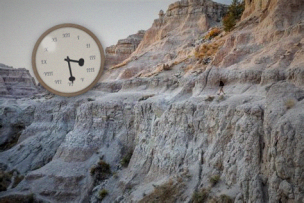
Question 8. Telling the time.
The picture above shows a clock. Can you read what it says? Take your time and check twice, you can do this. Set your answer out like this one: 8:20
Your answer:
3:29
